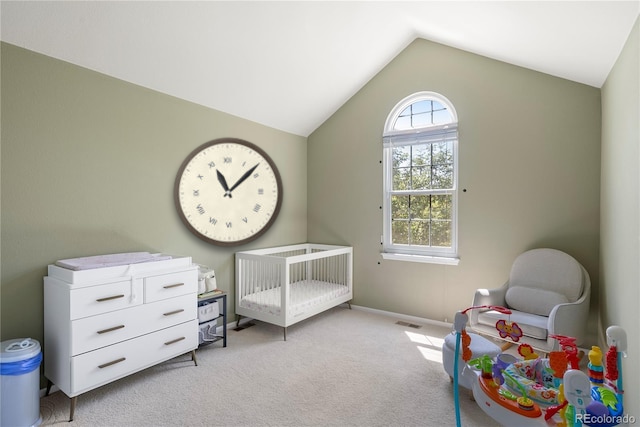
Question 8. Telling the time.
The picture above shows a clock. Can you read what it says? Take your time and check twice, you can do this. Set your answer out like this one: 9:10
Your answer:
11:08
